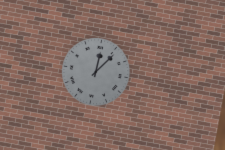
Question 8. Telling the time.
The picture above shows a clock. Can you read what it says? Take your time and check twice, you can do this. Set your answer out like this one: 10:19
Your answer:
12:06
